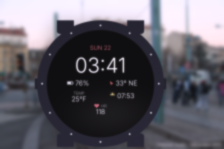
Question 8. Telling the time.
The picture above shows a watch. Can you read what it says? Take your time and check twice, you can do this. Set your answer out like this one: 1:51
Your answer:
3:41
